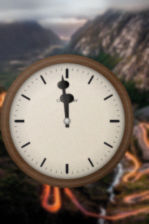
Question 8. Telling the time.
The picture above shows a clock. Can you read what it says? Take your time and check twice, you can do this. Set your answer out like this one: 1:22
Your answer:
11:59
